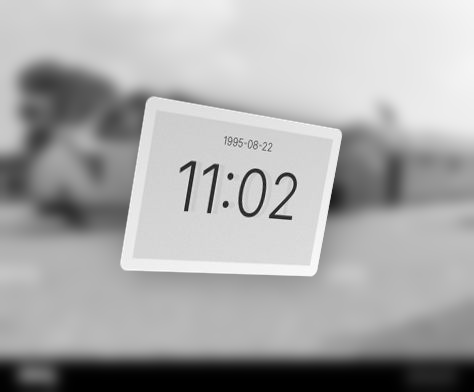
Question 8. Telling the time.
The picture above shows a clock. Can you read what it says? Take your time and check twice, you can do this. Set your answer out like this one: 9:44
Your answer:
11:02
